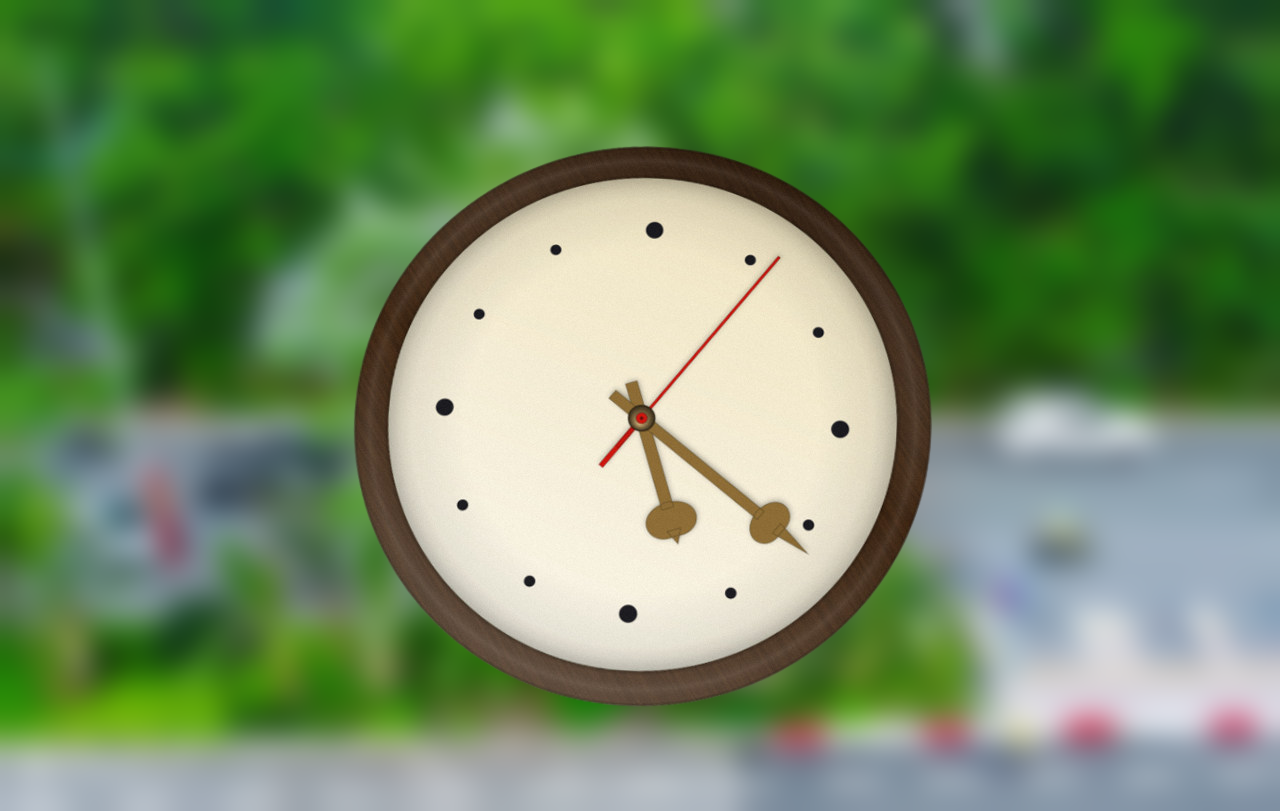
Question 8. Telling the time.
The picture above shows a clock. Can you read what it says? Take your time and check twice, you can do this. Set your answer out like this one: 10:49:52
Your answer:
5:21:06
